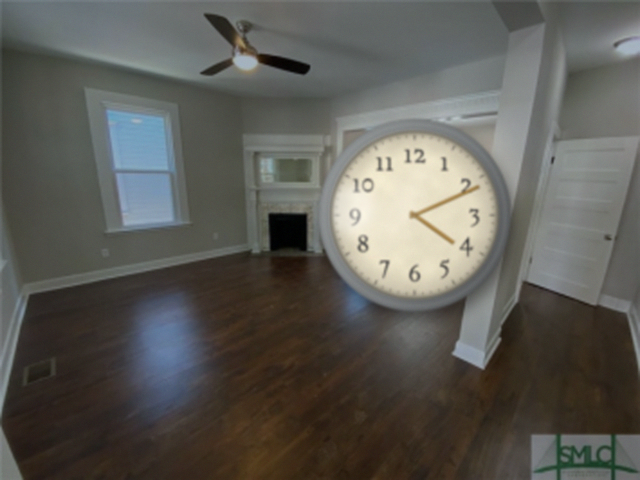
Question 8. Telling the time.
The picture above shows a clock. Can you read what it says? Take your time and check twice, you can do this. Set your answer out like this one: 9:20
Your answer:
4:11
